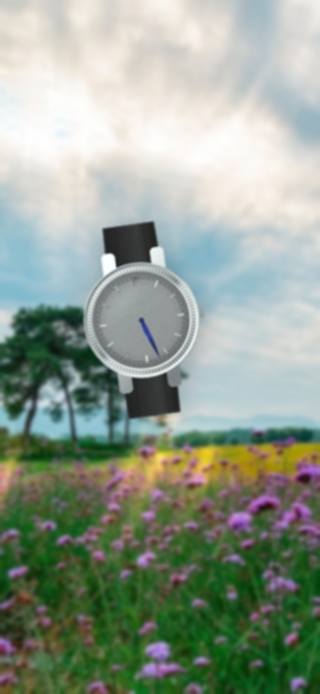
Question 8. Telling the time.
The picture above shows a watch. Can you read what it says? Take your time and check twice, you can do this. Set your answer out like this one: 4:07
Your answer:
5:27
